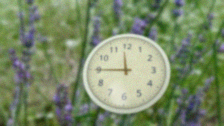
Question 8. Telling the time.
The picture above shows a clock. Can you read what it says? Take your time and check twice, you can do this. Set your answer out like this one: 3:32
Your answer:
11:45
